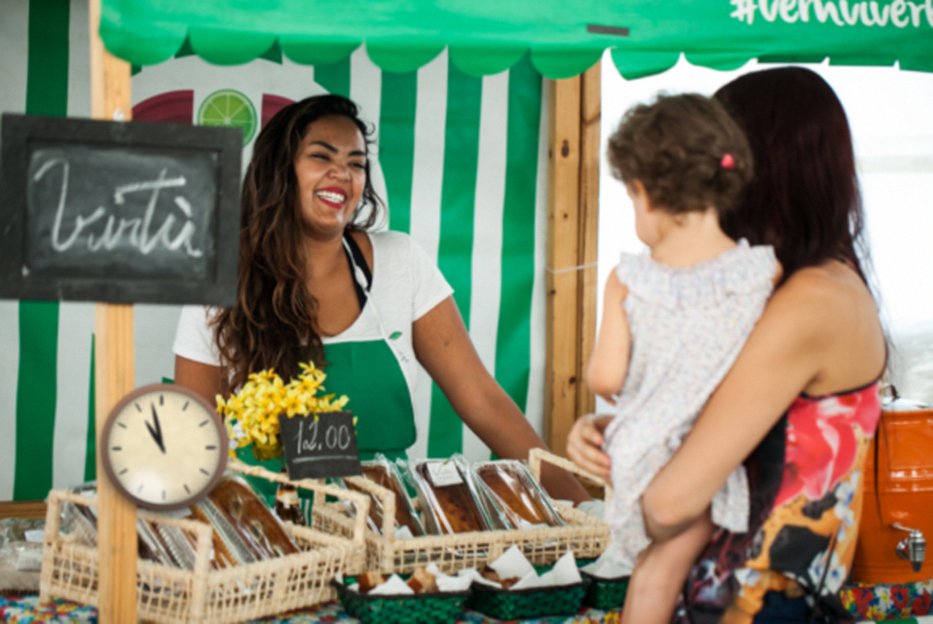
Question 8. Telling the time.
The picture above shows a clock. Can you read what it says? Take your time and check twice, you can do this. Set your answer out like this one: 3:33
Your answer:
10:58
